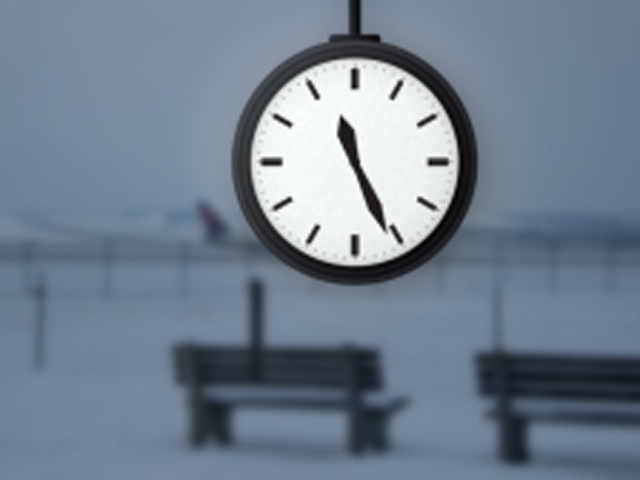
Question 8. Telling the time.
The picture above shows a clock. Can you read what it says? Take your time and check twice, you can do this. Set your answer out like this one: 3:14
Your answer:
11:26
